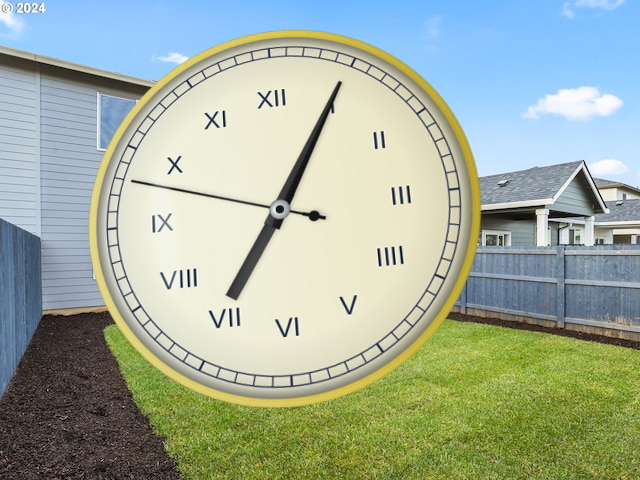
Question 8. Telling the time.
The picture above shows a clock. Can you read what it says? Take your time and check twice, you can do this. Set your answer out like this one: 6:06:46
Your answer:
7:04:48
